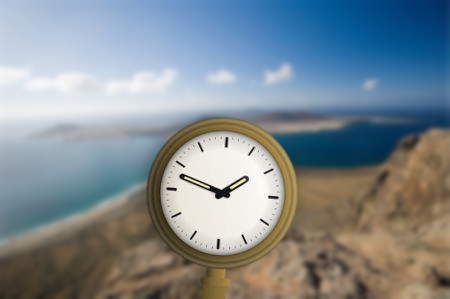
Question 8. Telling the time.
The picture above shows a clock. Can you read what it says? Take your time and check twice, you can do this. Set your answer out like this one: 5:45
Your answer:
1:48
